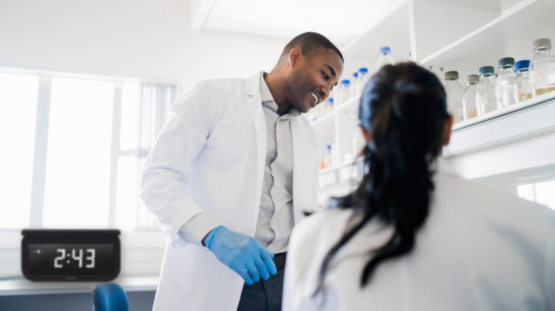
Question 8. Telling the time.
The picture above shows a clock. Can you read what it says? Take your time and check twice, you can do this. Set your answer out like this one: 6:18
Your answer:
2:43
